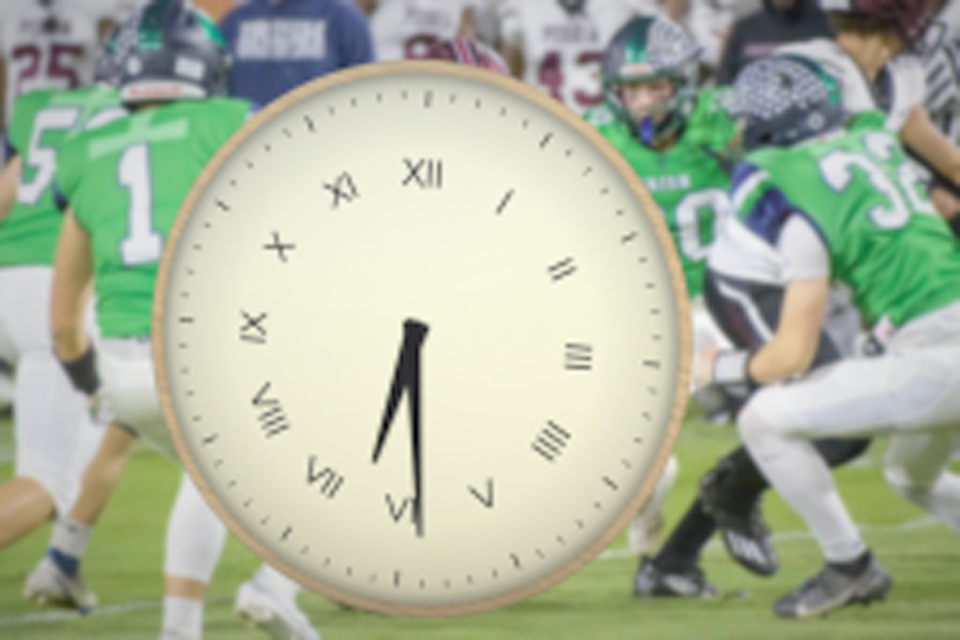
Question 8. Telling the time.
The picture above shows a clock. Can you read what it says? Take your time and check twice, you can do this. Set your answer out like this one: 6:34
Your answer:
6:29
